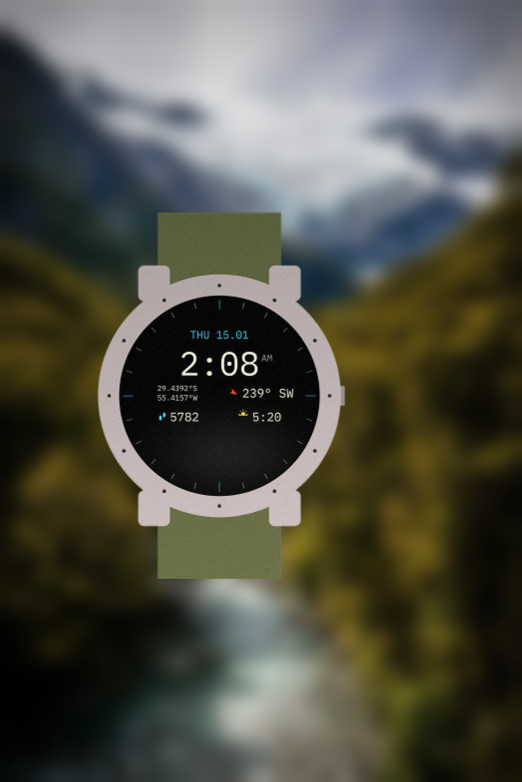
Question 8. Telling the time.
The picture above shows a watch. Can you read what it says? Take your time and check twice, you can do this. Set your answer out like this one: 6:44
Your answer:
2:08
